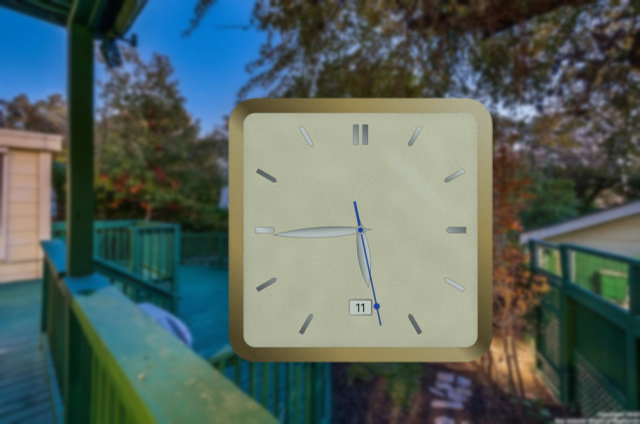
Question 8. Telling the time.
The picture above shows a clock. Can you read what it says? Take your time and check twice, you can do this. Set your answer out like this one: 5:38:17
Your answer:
5:44:28
